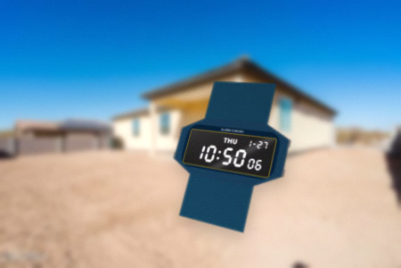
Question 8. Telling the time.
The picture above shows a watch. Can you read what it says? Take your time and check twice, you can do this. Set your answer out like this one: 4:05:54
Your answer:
10:50:06
